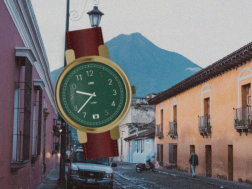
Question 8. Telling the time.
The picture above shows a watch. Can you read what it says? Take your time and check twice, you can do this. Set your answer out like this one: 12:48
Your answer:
9:38
